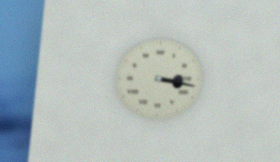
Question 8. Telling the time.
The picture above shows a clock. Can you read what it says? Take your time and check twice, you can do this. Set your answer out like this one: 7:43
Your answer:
3:17
